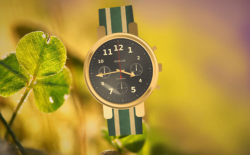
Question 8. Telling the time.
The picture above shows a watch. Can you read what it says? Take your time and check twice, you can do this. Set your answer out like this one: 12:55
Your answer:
3:44
